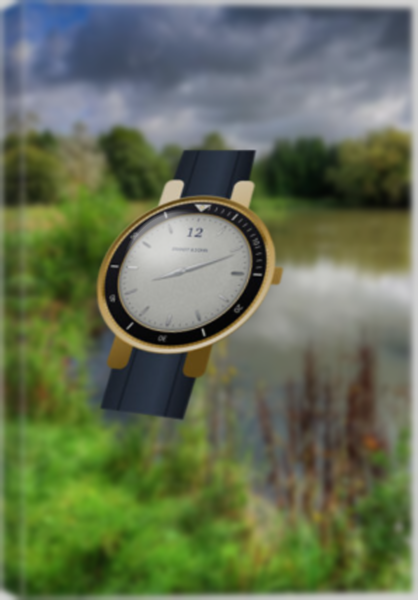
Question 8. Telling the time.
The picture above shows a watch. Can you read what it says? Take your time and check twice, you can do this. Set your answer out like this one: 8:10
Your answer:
8:11
